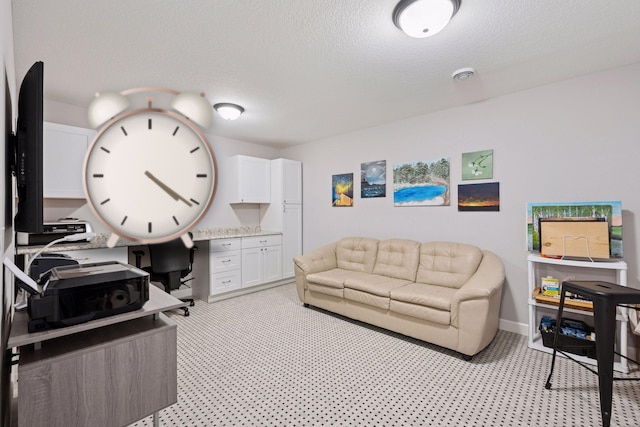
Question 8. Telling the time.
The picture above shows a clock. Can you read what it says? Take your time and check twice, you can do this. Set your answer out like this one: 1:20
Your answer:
4:21
